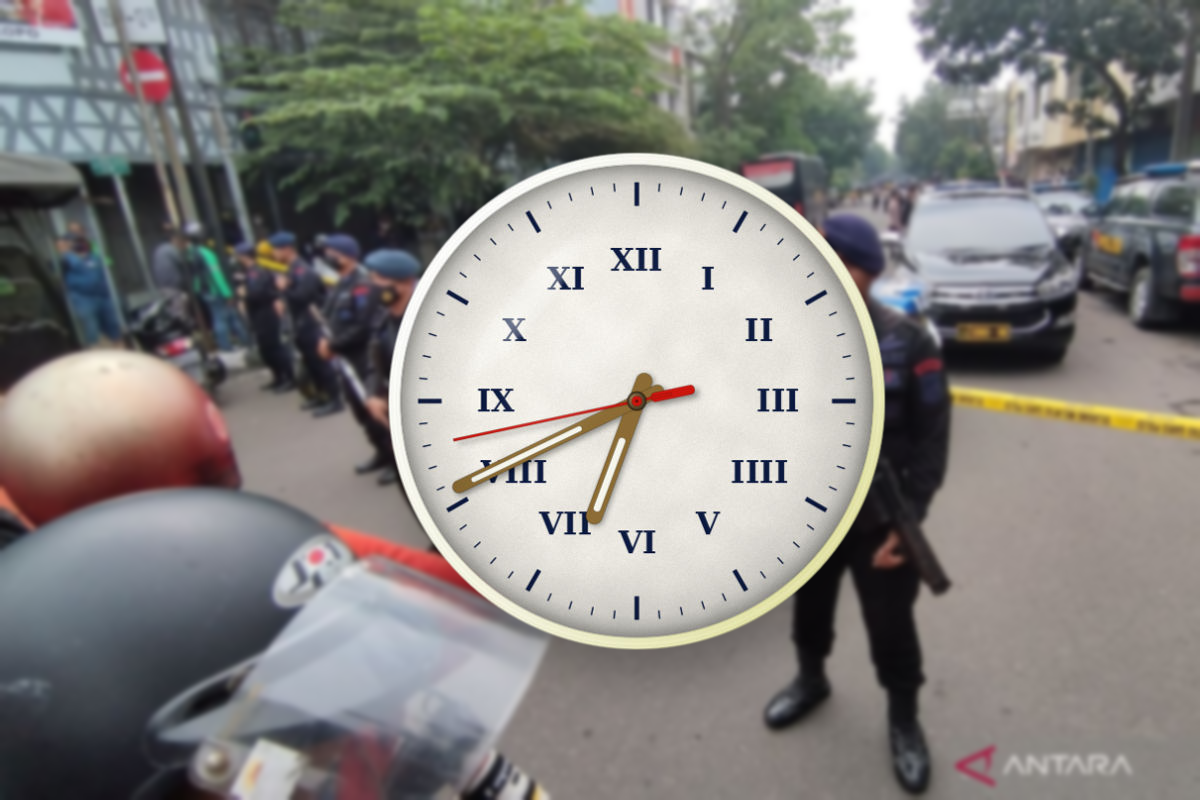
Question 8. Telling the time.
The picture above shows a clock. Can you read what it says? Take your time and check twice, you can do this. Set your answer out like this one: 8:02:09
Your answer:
6:40:43
